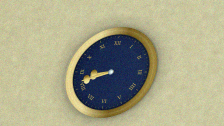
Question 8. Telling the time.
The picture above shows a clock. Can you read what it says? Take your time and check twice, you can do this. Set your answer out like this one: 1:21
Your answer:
8:42
